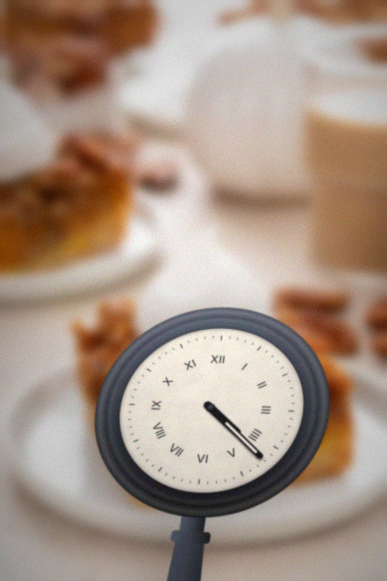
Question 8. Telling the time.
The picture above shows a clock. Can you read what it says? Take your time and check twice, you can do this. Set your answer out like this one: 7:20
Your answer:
4:22
